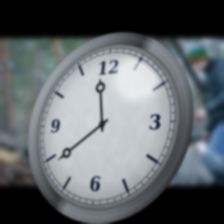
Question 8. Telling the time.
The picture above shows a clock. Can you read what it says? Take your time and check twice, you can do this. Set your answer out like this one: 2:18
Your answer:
11:39
